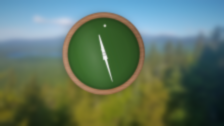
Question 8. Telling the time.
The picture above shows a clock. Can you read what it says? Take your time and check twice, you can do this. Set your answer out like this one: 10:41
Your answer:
11:27
